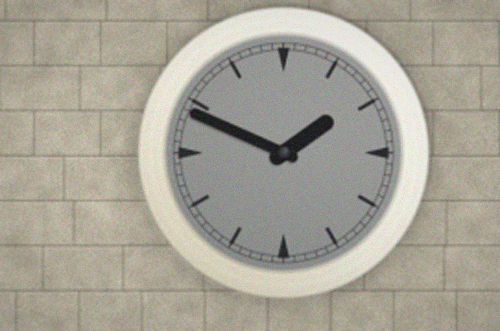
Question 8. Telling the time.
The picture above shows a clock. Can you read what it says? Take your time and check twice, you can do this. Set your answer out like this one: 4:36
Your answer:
1:49
